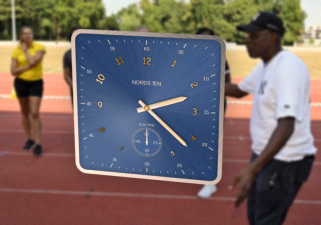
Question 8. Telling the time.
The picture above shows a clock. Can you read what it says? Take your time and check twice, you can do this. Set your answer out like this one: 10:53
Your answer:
2:22
